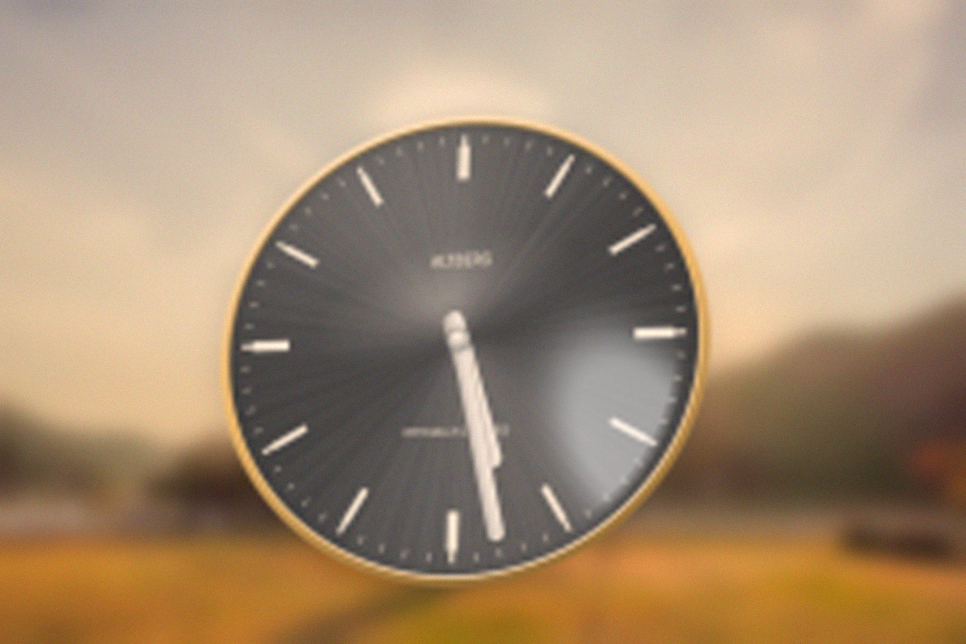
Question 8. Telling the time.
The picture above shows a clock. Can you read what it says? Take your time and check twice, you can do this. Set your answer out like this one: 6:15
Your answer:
5:28
